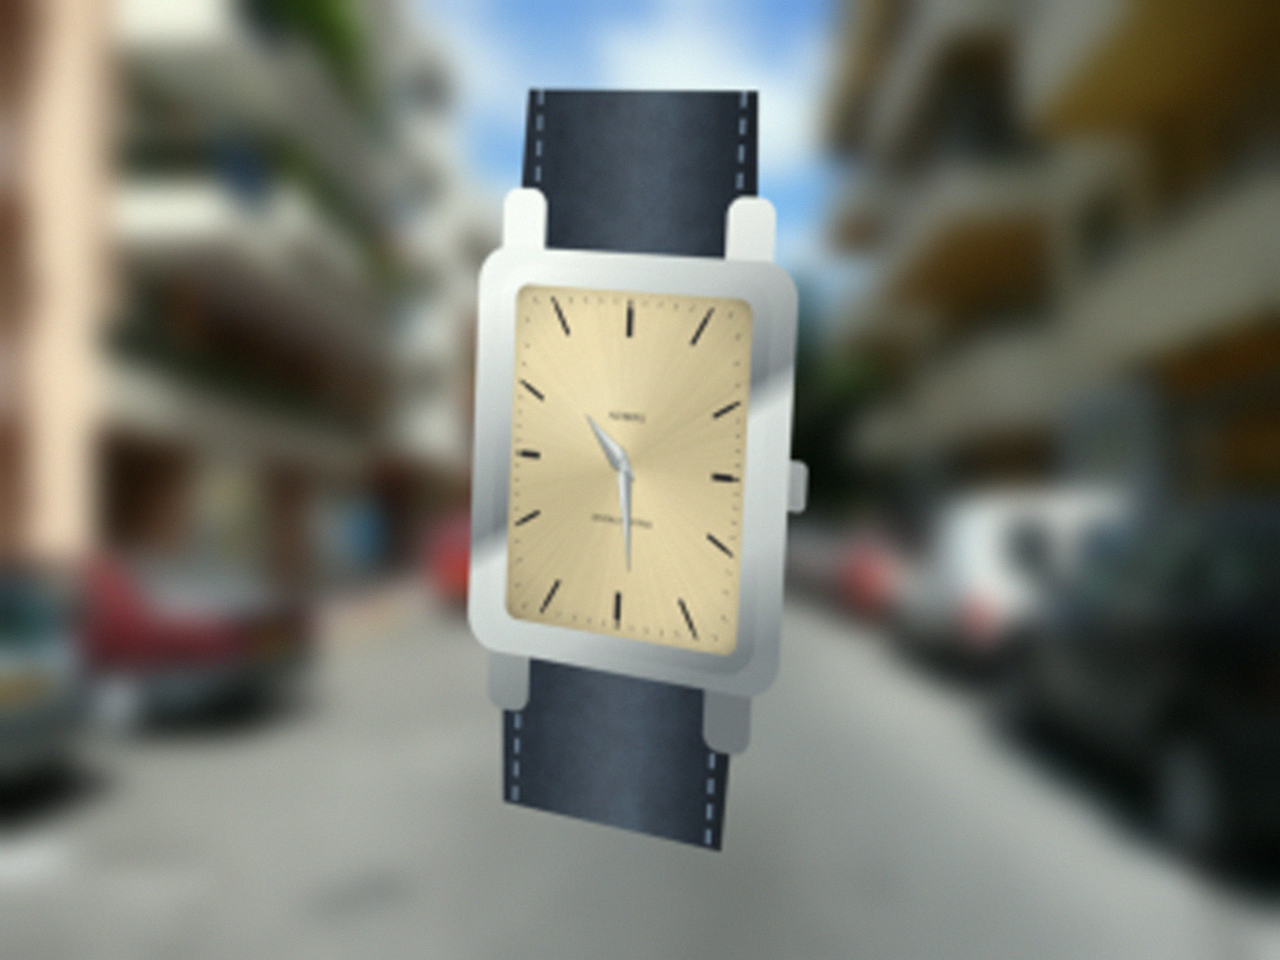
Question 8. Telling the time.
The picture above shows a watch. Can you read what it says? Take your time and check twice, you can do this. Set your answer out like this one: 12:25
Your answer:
10:29
